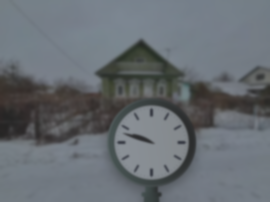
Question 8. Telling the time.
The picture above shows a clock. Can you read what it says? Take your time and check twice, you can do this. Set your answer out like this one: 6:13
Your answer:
9:48
